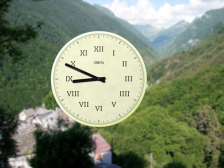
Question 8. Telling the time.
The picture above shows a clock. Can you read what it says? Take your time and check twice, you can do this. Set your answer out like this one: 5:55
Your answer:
8:49
